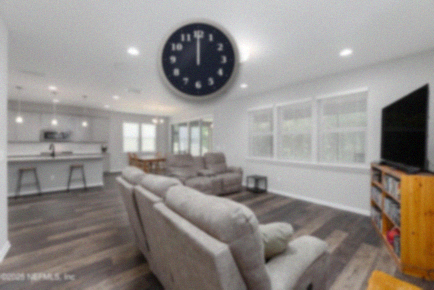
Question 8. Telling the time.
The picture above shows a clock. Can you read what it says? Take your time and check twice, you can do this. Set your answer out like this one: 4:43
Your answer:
12:00
